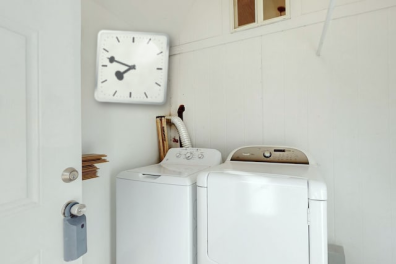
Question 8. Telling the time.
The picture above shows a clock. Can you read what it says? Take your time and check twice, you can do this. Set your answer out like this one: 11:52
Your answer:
7:48
